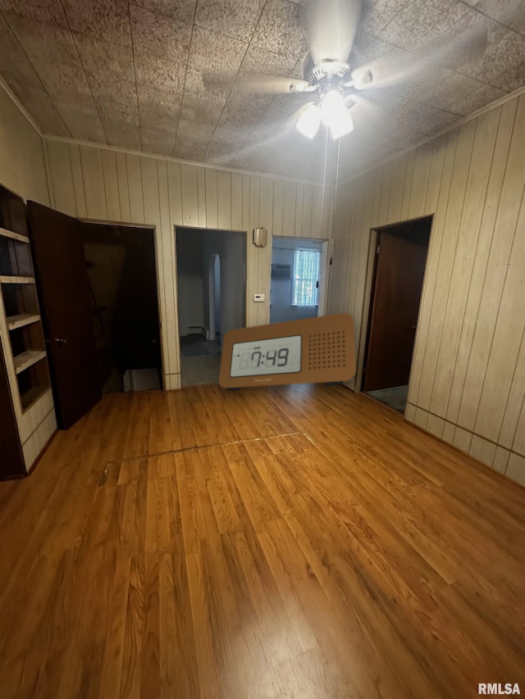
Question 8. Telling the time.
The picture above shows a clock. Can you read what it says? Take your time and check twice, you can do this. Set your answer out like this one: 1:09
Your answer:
7:49
